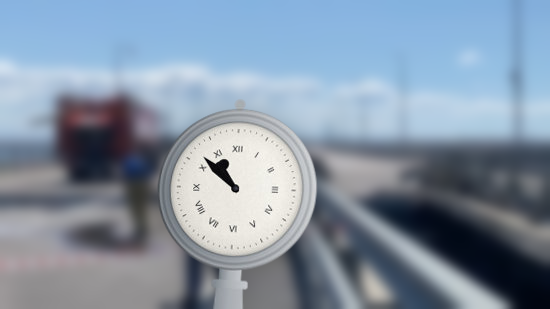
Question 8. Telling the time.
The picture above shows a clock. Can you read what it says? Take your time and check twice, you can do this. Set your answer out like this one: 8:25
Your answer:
10:52
